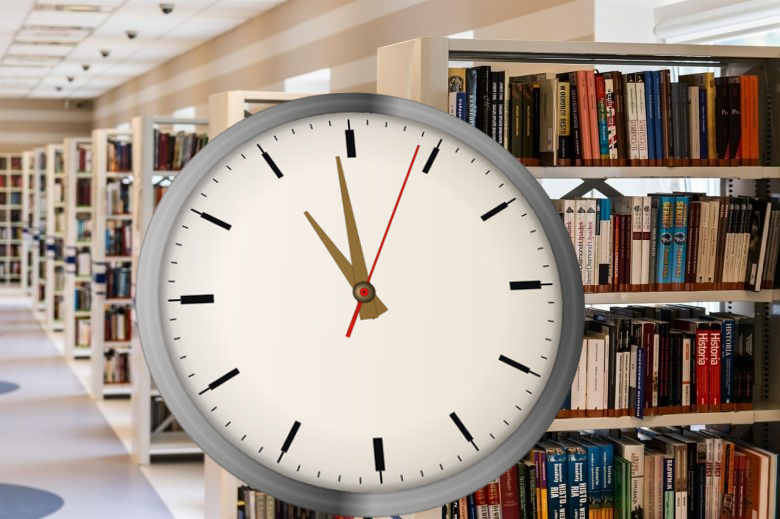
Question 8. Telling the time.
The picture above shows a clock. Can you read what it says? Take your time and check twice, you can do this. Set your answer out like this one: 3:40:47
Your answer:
10:59:04
